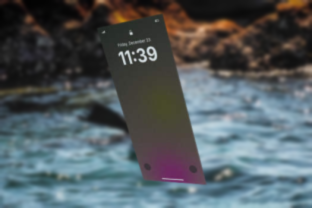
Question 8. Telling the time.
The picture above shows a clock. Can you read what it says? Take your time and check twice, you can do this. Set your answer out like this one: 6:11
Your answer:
11:39
